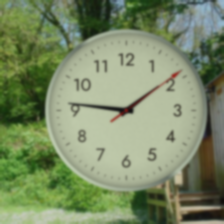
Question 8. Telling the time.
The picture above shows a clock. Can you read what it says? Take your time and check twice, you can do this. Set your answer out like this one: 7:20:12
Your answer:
1:46:09
